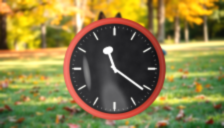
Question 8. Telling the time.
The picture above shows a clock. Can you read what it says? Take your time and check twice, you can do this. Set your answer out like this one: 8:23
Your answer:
11:21
